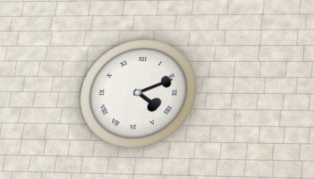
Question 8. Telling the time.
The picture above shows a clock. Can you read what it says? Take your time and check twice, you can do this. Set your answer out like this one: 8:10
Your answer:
4:11
